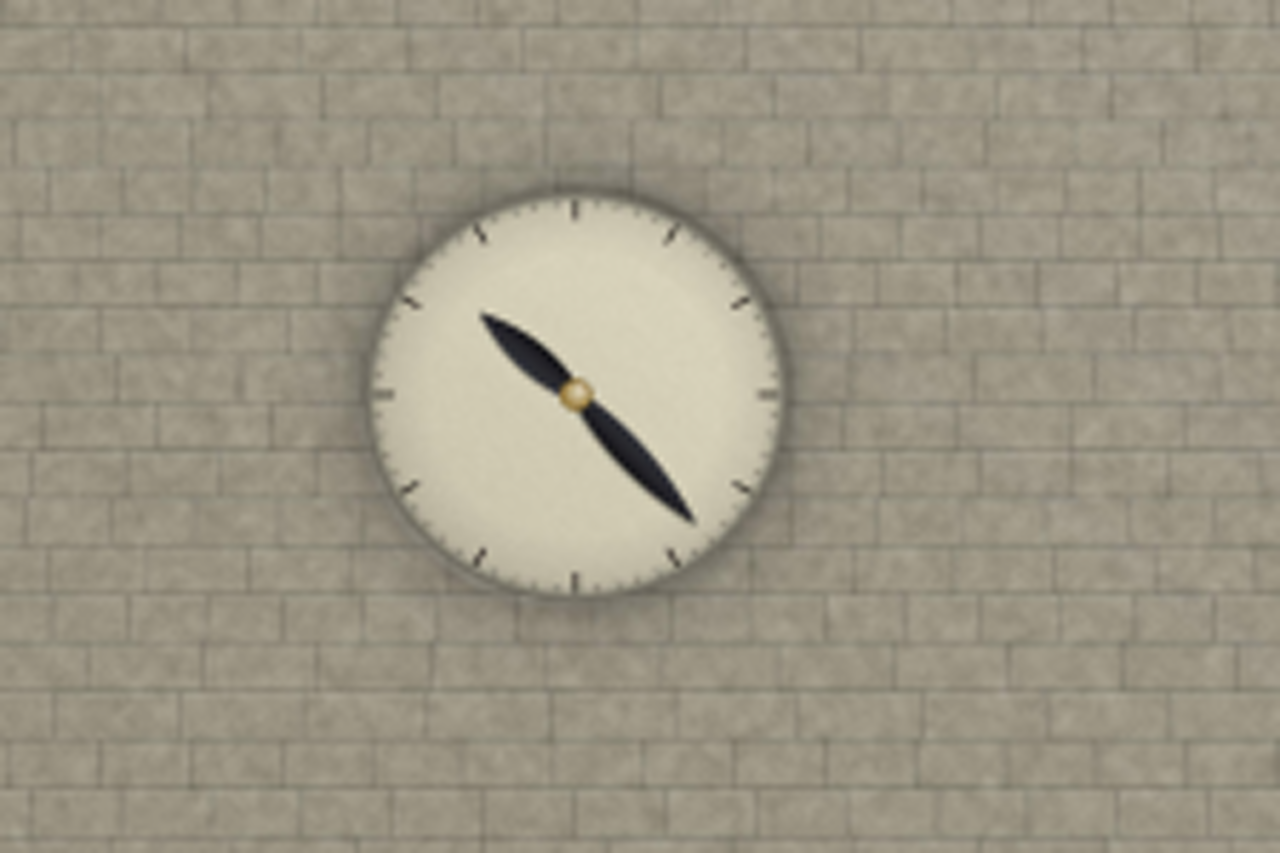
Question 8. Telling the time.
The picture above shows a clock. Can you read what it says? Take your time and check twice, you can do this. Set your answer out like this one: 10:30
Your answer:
10:23
